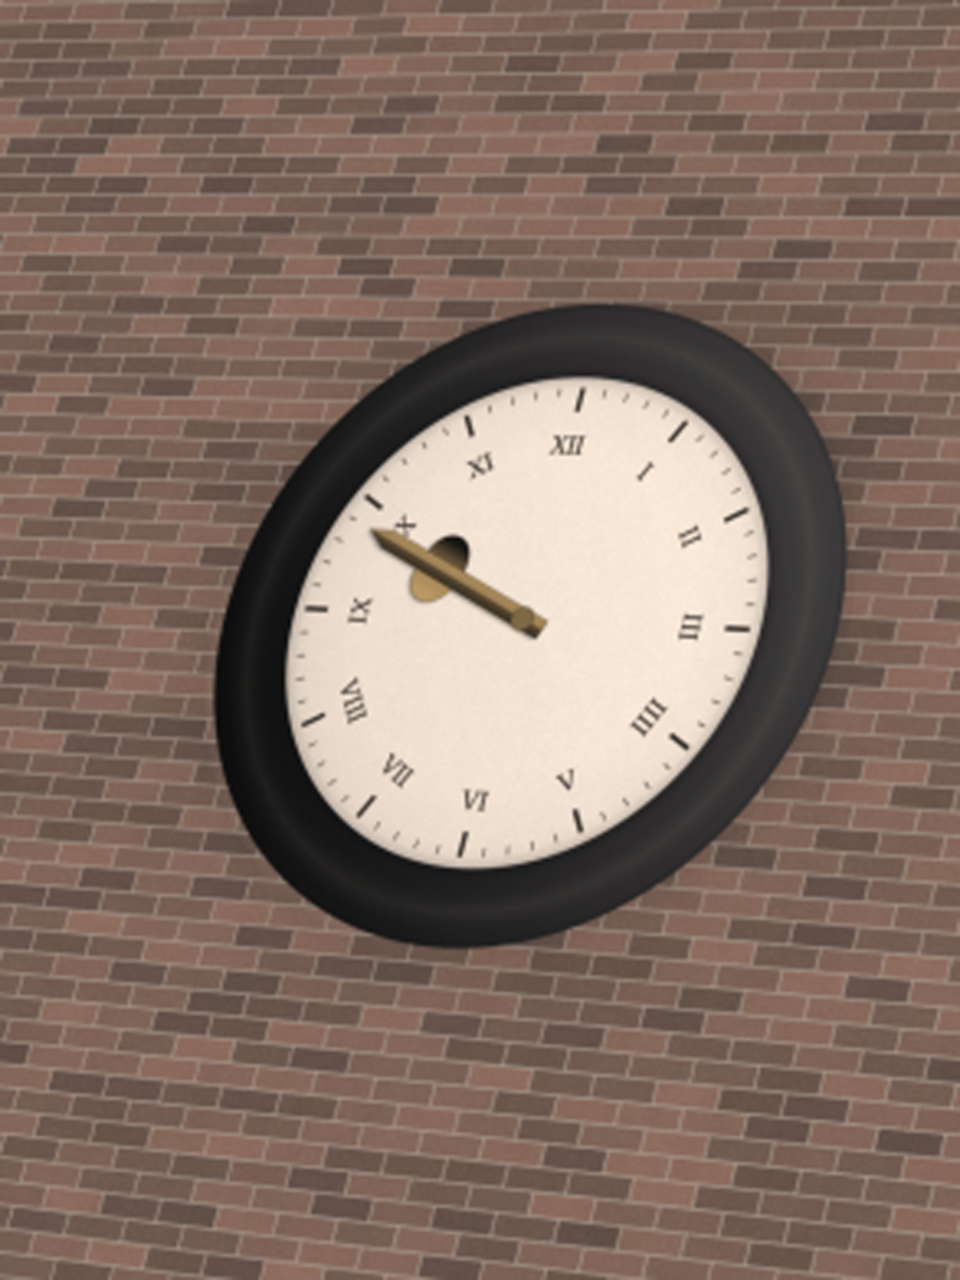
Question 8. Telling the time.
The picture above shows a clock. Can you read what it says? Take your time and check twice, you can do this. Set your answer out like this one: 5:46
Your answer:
9:49
